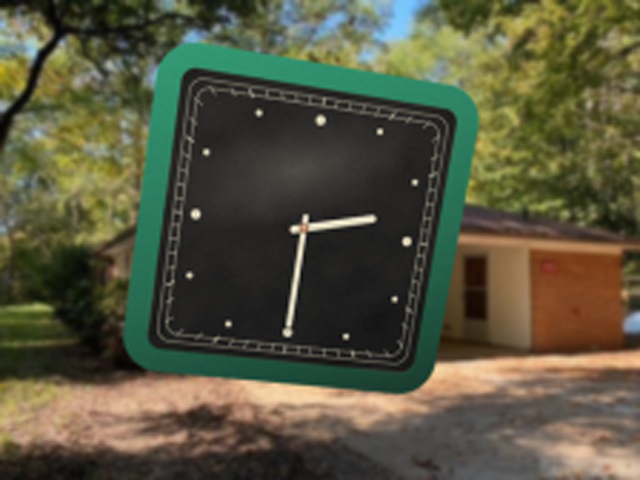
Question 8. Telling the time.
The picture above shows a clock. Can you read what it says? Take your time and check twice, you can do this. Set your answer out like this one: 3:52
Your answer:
2:30
